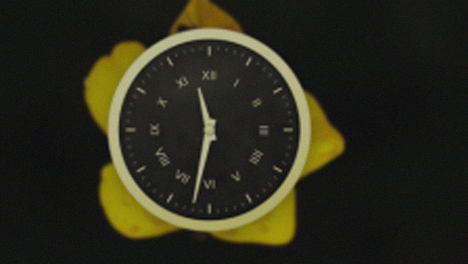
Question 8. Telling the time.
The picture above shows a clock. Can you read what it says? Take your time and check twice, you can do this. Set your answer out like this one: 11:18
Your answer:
11:32
